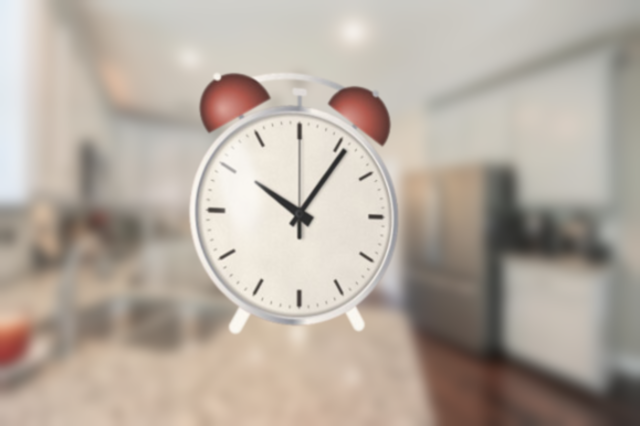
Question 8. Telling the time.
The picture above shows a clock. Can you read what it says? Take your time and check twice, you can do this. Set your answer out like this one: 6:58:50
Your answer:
10:06:00
